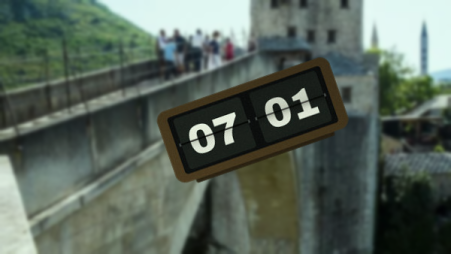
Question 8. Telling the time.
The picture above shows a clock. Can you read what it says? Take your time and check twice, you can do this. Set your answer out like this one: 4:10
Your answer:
7:01
